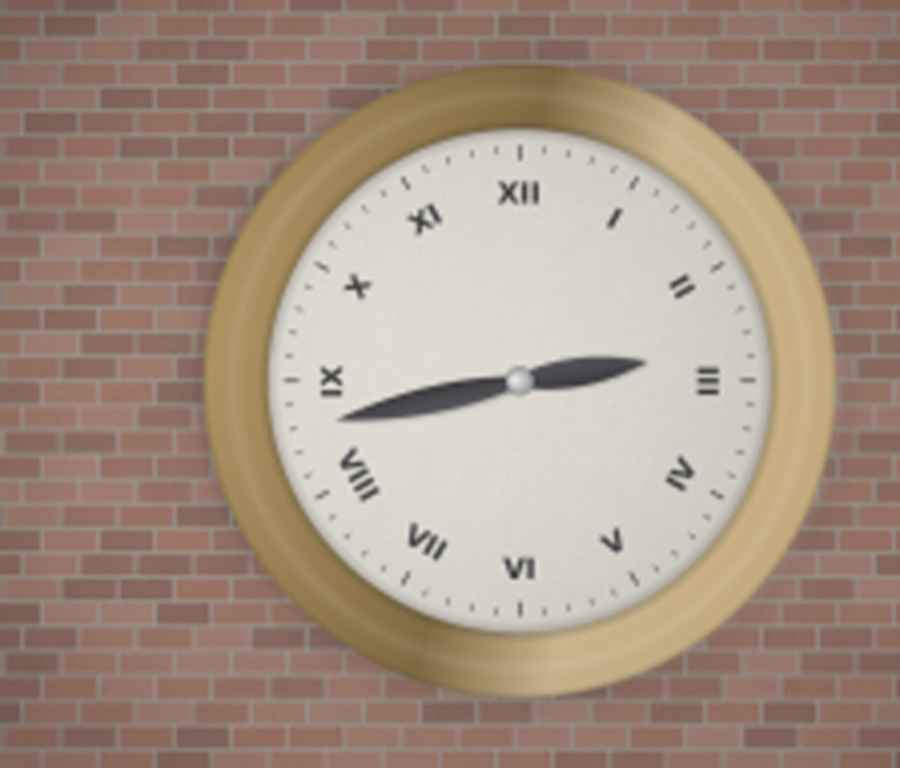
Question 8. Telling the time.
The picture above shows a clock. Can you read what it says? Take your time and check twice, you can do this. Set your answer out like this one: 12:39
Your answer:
2:43
